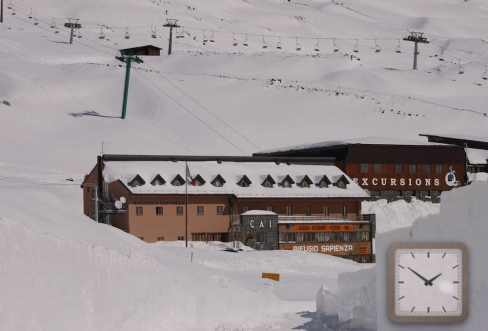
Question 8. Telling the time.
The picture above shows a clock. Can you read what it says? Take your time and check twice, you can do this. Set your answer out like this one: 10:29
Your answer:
1:51
